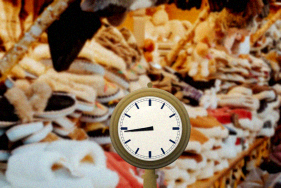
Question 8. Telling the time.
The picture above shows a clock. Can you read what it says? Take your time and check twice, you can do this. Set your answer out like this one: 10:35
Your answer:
8:44
